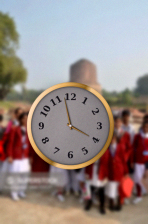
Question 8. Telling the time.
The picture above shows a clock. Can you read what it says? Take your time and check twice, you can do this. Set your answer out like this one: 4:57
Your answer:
3:58
